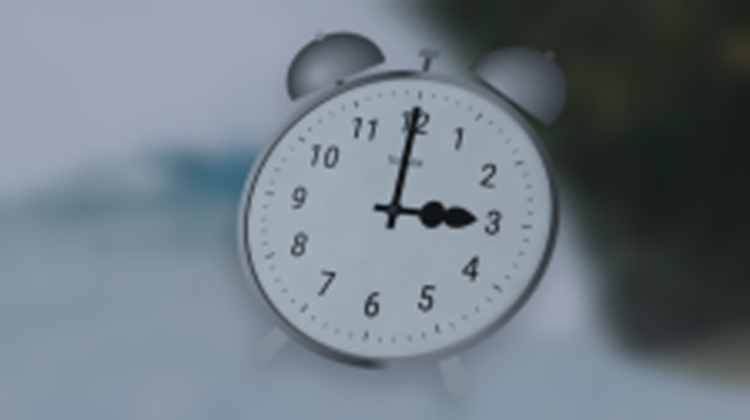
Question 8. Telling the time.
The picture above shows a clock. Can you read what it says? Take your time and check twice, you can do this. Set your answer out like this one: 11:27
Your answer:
3:00
